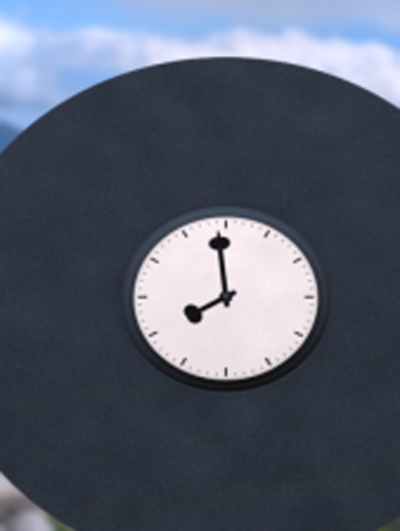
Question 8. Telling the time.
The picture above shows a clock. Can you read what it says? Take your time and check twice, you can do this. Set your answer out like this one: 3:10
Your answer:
7:59
